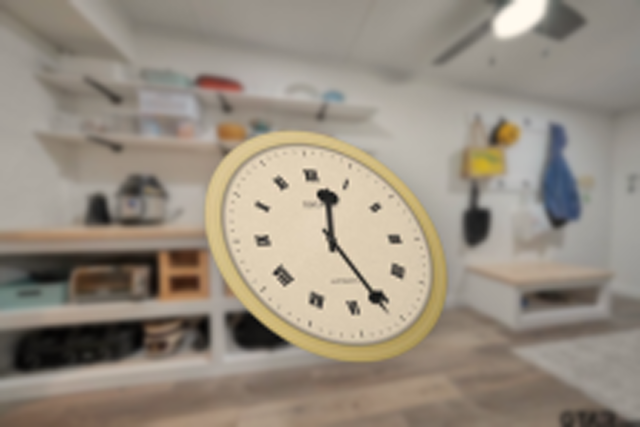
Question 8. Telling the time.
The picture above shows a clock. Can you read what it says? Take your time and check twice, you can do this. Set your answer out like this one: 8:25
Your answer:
12:26
